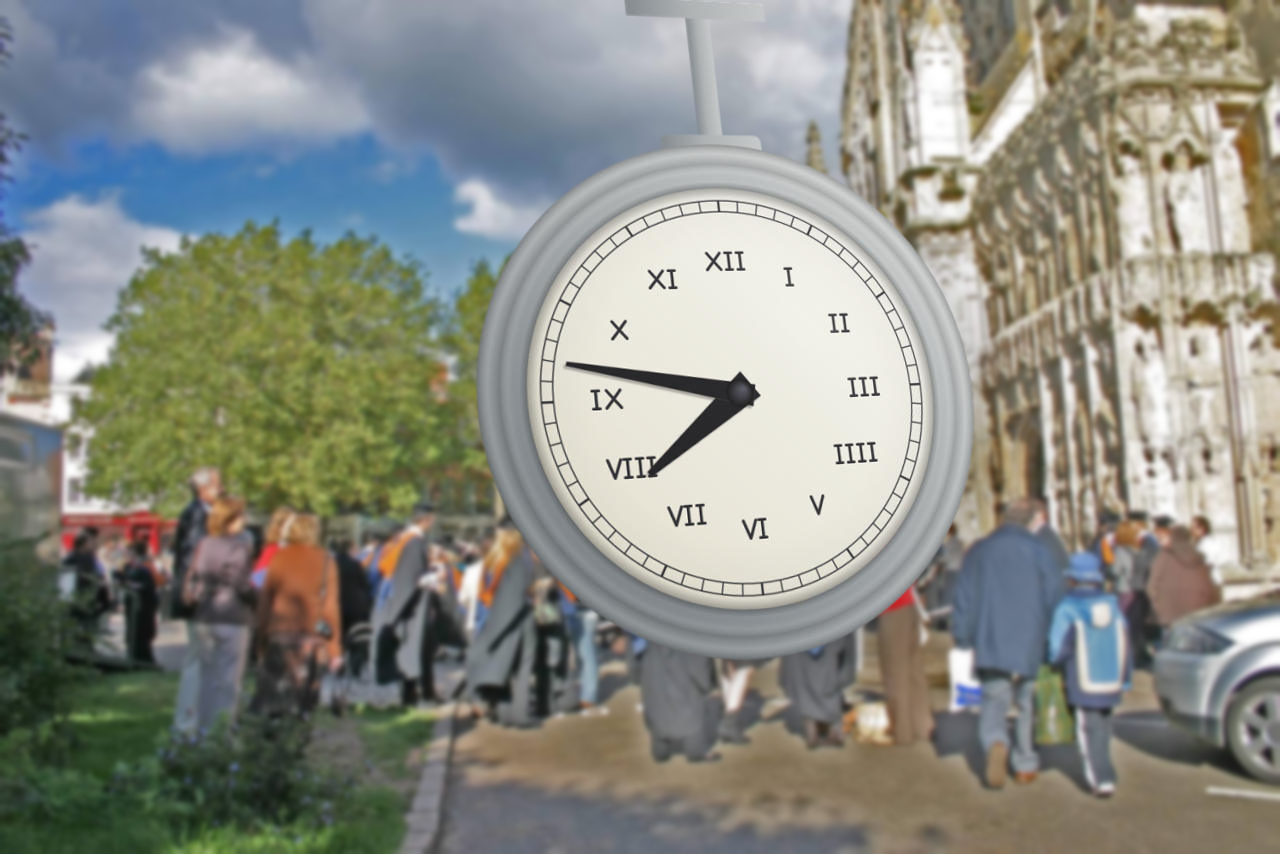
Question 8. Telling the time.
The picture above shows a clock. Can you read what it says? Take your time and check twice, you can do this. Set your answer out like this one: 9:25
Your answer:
7:47
